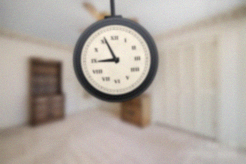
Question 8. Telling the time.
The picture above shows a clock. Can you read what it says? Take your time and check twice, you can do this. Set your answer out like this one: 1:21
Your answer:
8:56
